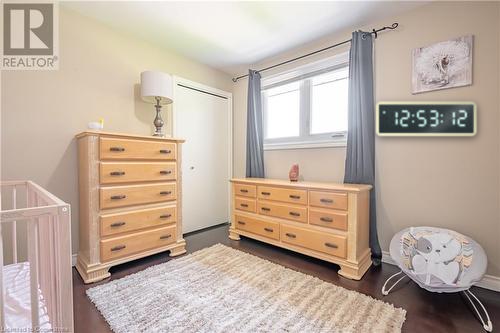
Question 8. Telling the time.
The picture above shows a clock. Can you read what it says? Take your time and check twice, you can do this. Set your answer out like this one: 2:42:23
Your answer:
12:53:12
